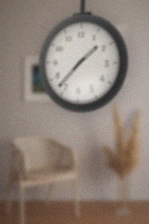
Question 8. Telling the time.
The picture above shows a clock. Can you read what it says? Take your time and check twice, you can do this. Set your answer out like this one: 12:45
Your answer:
1:37
